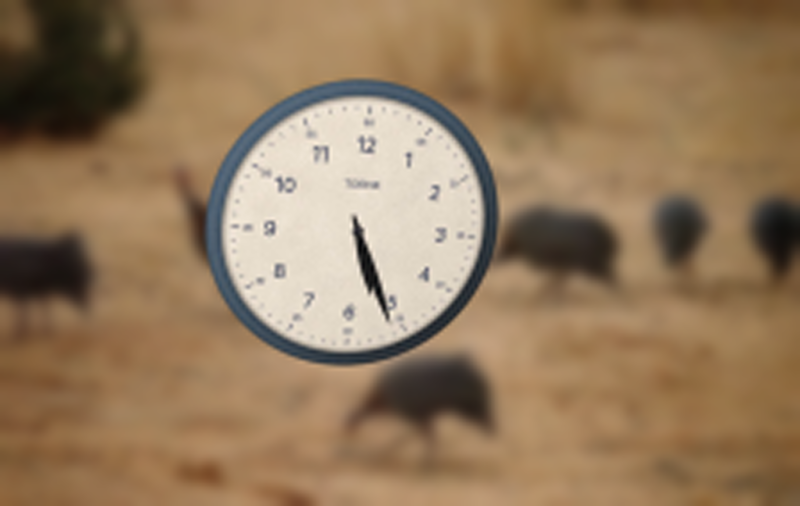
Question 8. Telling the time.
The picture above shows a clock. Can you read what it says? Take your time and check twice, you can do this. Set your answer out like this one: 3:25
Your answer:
5:26
